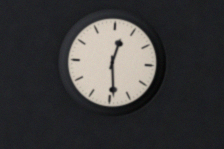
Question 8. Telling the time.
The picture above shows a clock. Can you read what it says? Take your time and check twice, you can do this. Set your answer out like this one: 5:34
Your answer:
12:29
